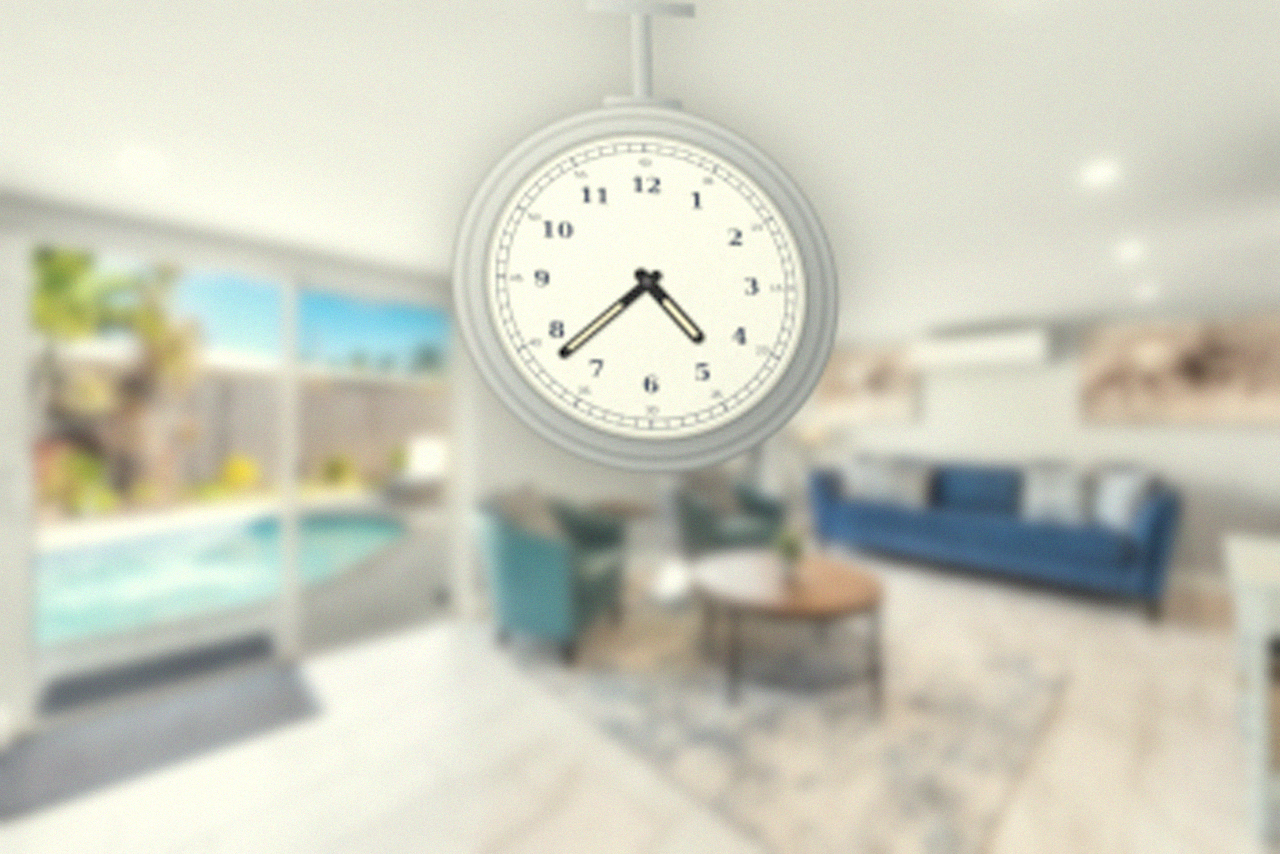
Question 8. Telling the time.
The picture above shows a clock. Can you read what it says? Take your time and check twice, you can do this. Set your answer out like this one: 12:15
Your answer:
4:38
